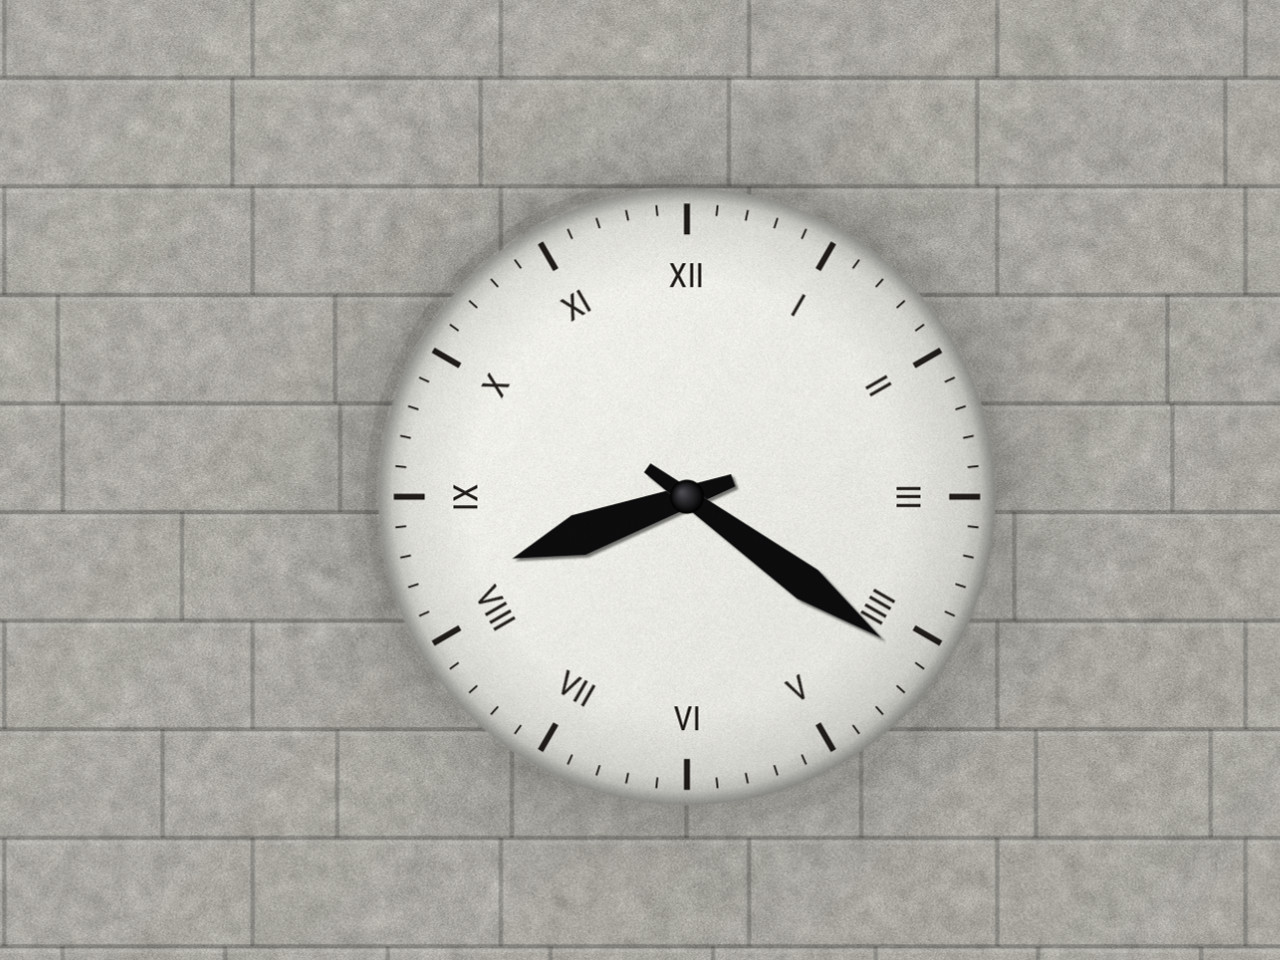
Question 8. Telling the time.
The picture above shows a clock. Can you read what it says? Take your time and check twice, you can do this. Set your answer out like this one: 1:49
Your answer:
8:21
